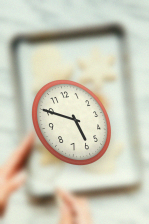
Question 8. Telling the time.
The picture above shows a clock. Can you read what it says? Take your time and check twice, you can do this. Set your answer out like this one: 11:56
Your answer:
5:50
